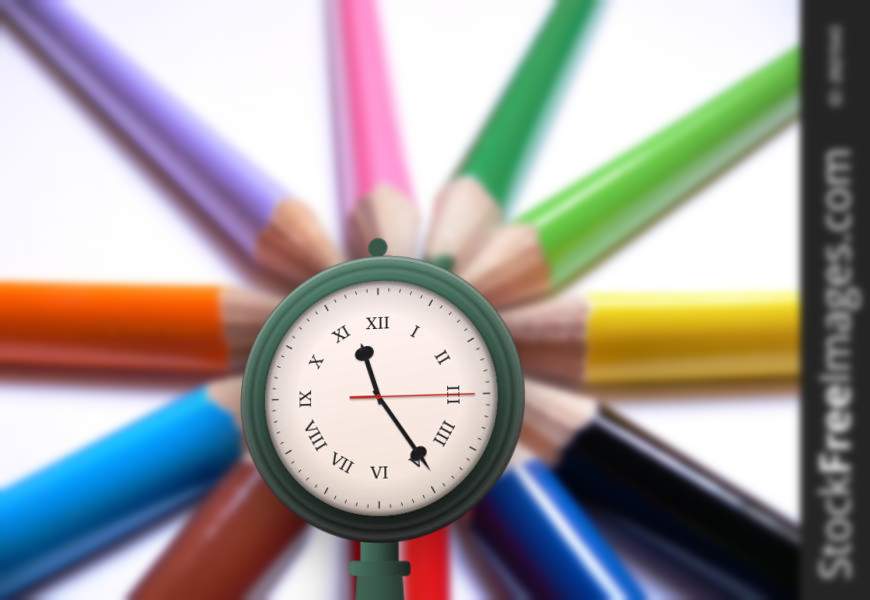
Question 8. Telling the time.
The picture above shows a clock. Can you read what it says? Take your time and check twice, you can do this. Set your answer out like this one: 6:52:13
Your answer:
11:24:15
